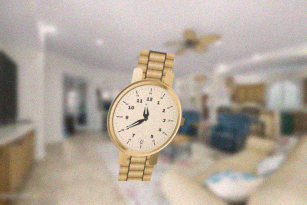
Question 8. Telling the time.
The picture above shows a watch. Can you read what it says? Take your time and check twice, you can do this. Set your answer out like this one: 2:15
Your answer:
11:40
